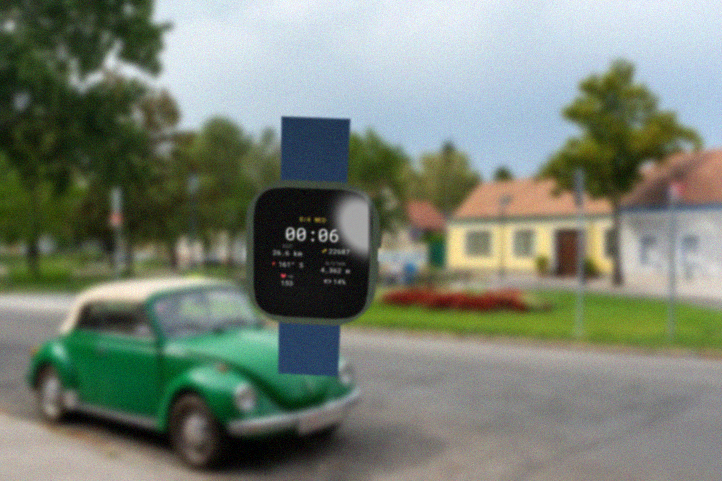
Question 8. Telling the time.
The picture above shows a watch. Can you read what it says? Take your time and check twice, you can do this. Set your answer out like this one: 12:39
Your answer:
0:06
